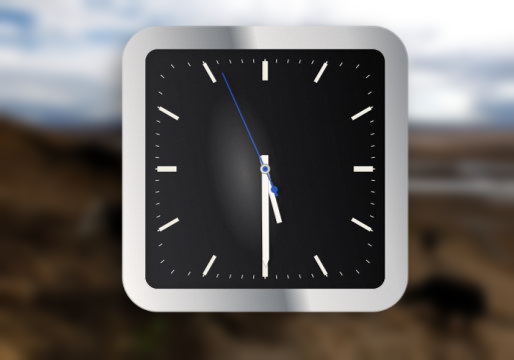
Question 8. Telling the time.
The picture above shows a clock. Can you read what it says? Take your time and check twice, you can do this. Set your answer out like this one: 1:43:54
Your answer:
5:29:56
